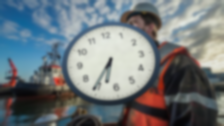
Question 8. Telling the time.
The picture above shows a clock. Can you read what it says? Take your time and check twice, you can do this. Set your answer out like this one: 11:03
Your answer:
6:36
